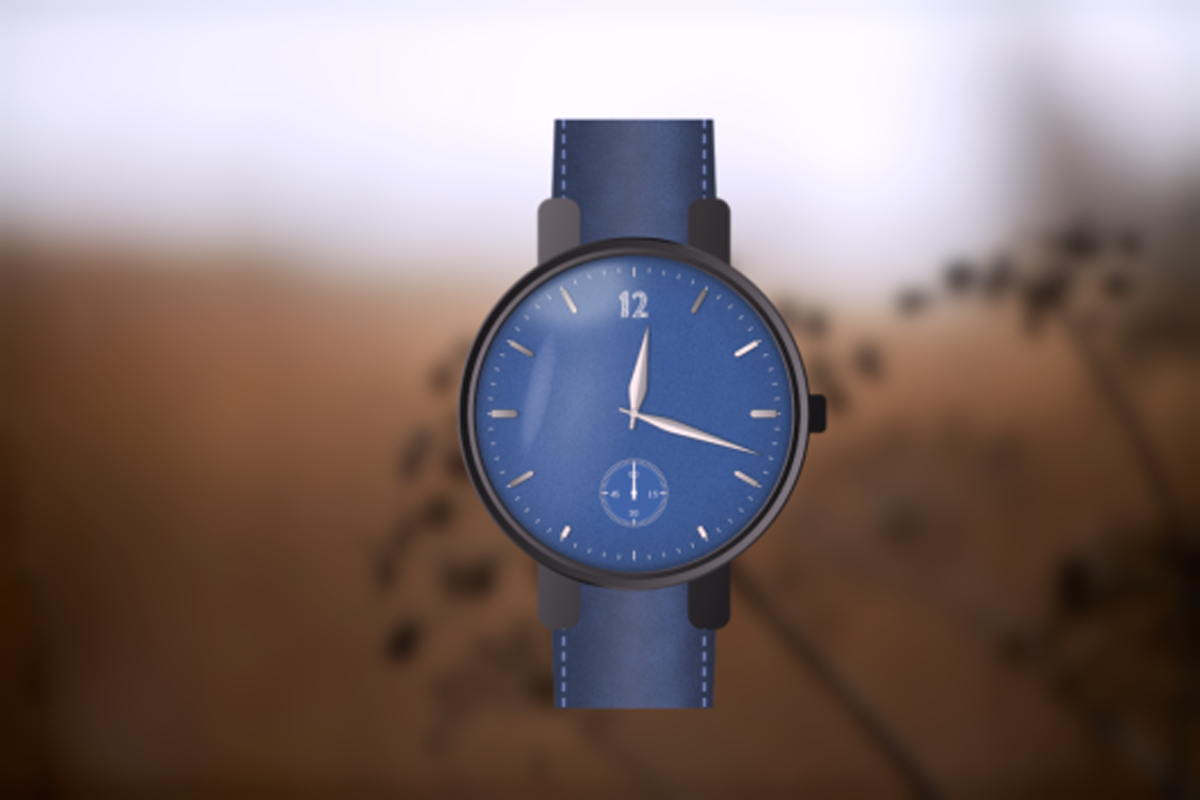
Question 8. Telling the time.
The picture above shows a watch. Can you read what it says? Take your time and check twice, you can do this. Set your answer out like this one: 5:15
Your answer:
12:18
